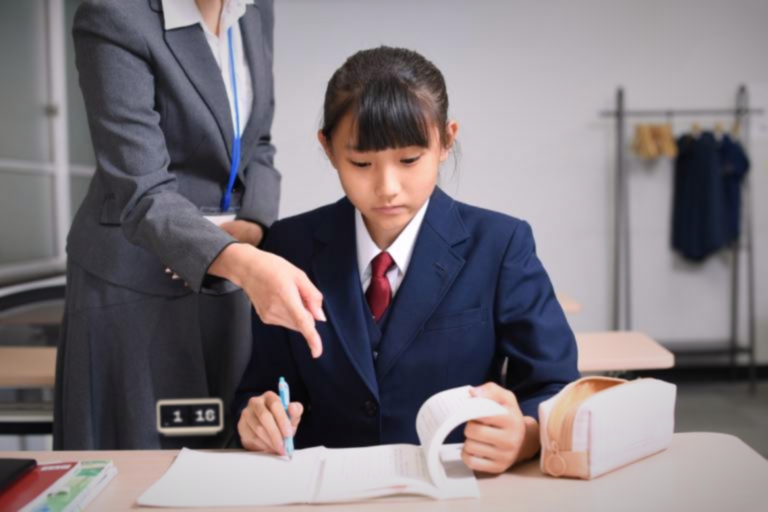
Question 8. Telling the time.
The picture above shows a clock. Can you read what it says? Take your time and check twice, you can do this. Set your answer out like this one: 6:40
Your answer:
1:16
